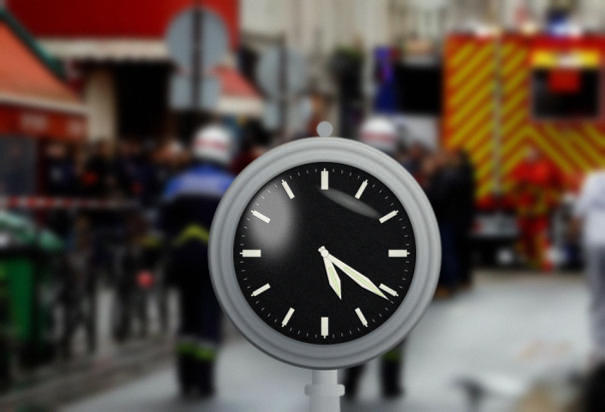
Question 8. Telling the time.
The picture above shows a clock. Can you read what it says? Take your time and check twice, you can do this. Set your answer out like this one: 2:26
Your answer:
5:21
